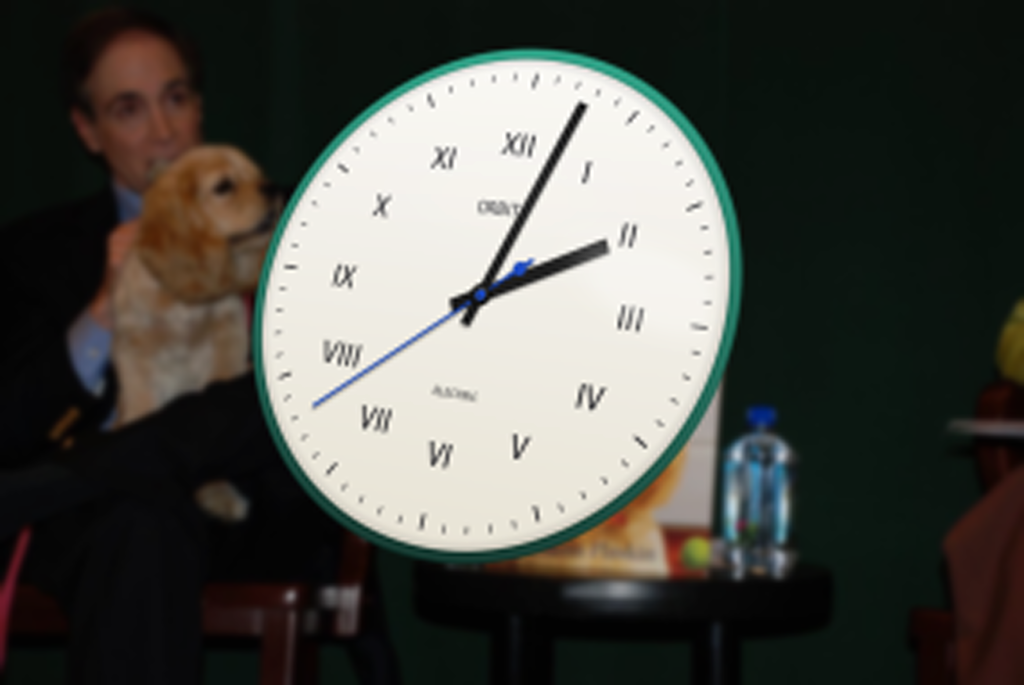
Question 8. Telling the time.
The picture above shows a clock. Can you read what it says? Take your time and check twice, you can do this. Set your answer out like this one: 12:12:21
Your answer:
2:02:38
